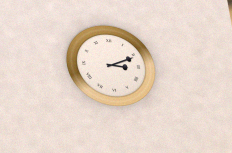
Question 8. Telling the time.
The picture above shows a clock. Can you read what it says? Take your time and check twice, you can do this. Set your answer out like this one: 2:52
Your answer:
3:11
